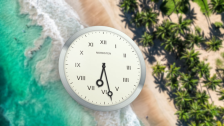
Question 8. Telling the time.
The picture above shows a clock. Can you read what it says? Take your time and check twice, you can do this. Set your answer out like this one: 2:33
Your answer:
6:28
